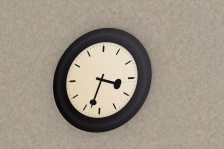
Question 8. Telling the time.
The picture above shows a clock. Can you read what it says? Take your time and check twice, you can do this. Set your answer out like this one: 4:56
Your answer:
3:33
